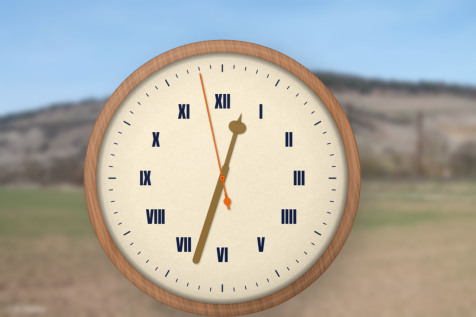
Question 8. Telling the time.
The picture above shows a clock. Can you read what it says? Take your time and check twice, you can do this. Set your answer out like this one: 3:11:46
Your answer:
12:32:58
